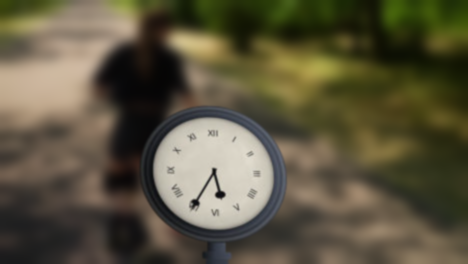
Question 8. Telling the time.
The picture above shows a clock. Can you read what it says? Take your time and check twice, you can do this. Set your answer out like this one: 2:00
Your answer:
5:35
